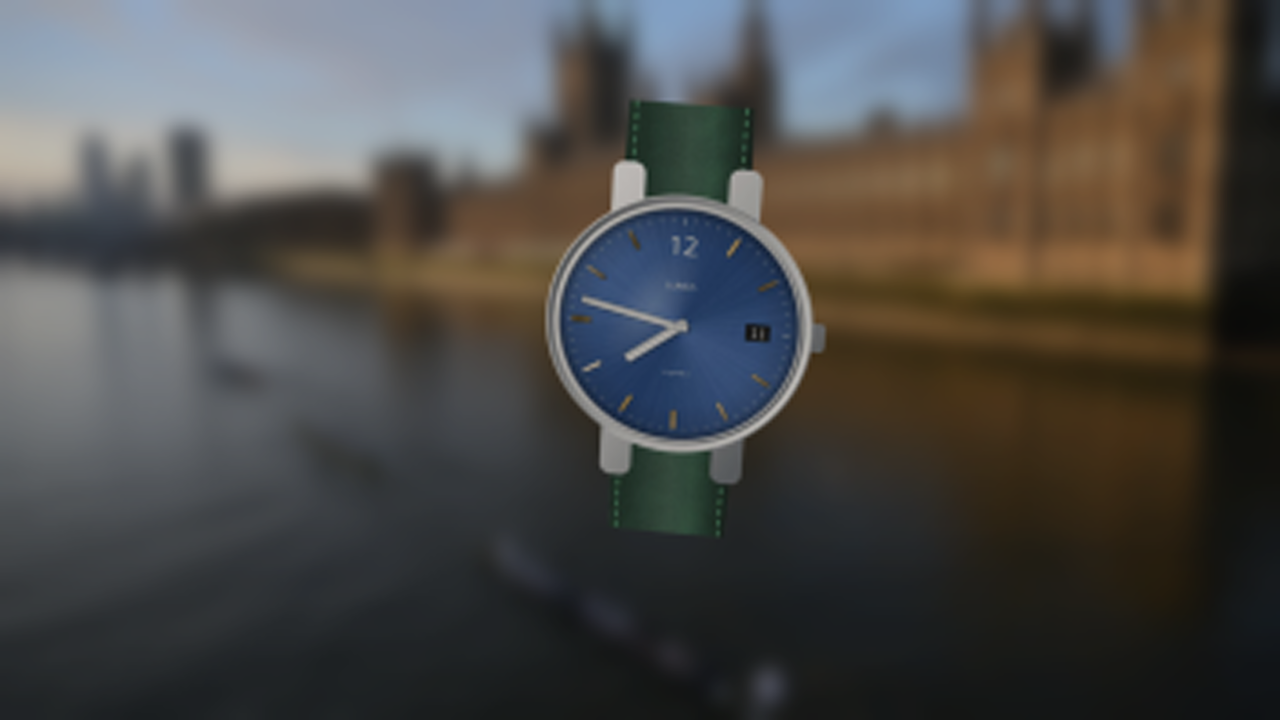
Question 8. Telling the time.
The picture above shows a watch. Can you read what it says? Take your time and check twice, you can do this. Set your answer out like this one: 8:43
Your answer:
7:47
